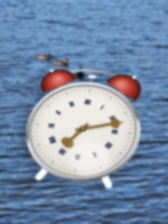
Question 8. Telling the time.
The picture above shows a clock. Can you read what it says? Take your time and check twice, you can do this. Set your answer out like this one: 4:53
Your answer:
7:12
